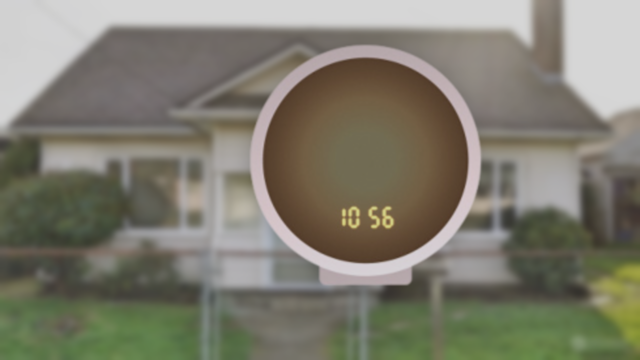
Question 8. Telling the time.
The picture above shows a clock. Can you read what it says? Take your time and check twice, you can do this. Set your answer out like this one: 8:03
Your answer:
10:56
